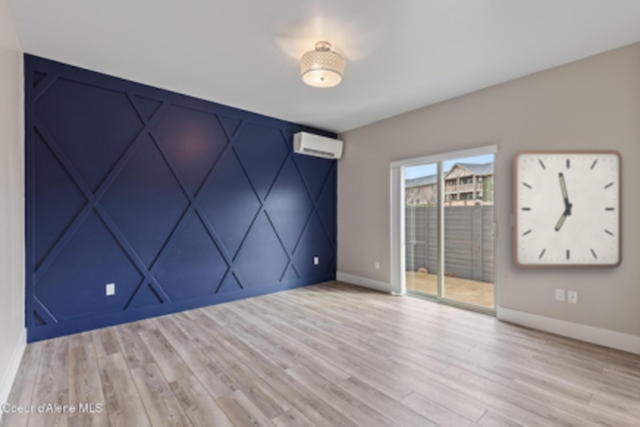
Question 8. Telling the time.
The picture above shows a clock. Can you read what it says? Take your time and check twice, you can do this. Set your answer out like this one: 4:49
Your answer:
6:58
